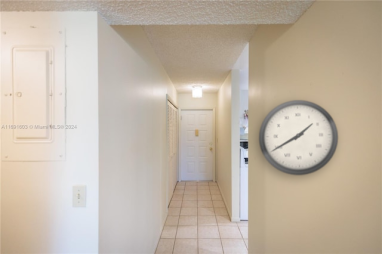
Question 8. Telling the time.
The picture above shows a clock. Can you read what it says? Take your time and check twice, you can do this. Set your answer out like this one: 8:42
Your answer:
1:40
